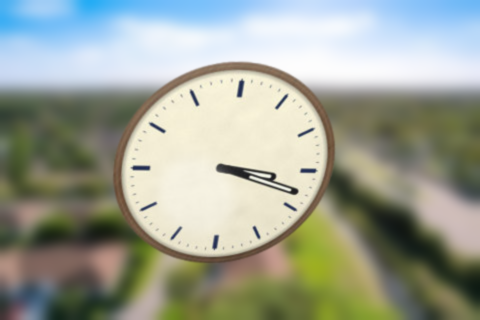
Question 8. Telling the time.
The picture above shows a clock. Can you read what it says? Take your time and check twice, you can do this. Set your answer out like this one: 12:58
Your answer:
3:18
